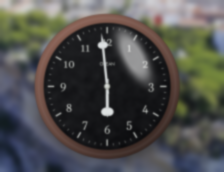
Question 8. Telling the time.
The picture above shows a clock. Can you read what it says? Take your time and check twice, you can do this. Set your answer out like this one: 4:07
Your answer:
5:59
